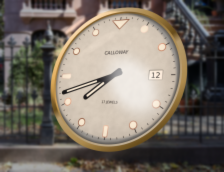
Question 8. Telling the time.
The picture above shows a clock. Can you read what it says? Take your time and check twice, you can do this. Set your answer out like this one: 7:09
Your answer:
7:42
